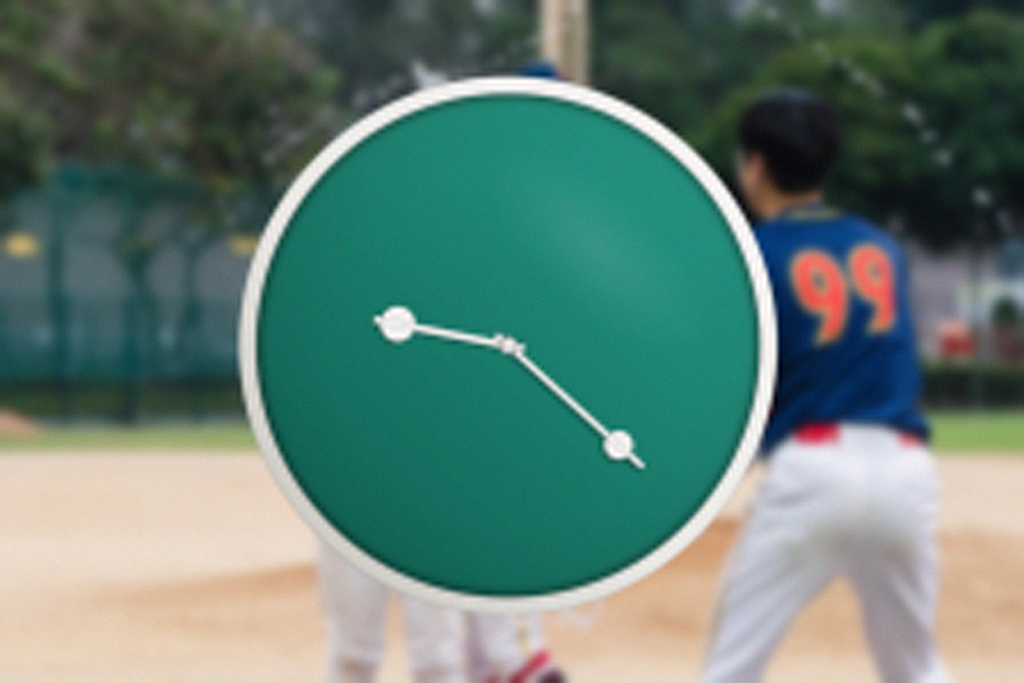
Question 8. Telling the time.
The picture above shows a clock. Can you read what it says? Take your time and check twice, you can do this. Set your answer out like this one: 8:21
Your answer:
9:22
